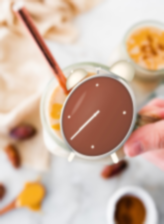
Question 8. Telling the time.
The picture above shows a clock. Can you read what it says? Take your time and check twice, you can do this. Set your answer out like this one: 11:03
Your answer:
7:38
